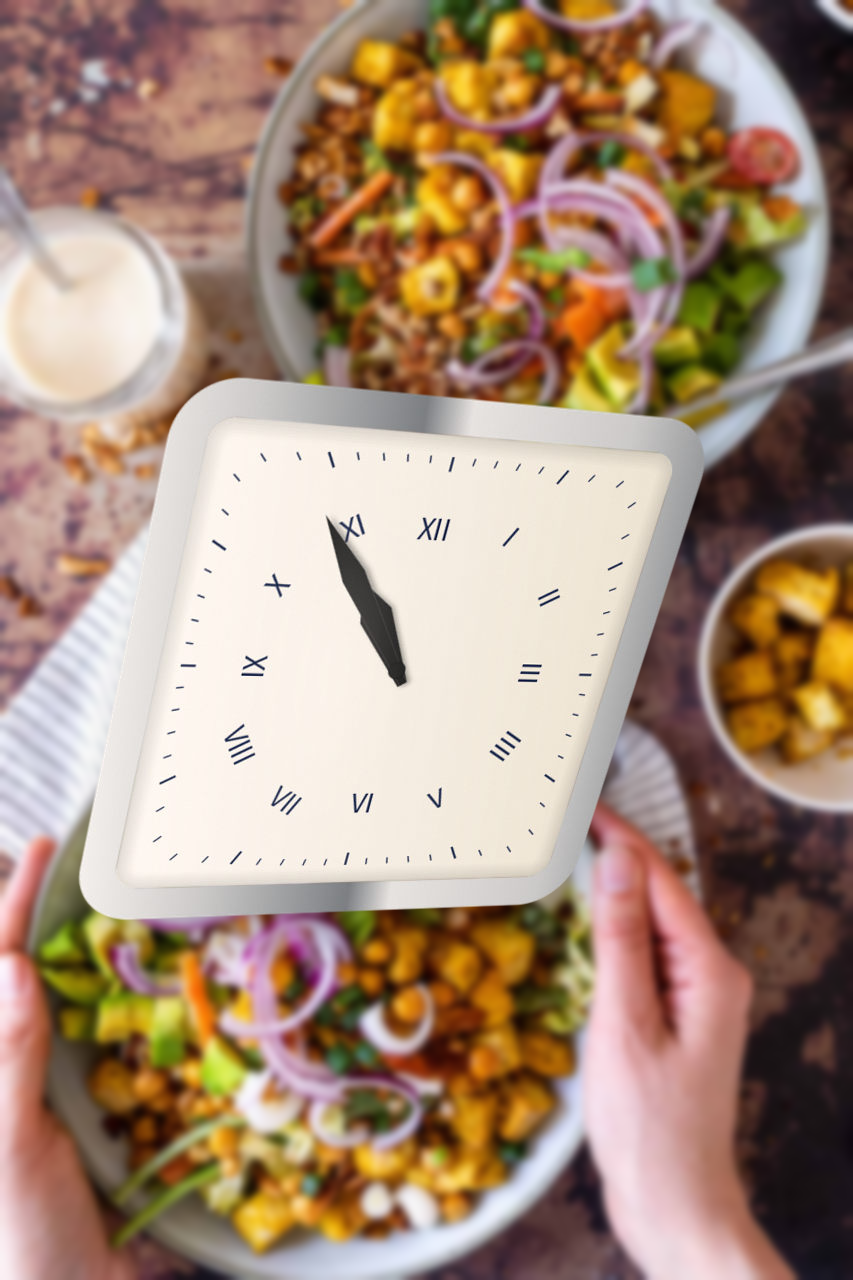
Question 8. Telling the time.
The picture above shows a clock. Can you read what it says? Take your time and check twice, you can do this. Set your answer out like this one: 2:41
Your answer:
10:54
